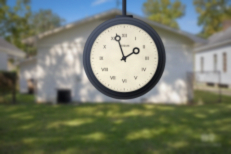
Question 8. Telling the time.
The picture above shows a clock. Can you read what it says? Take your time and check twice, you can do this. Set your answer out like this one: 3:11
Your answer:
1:57
